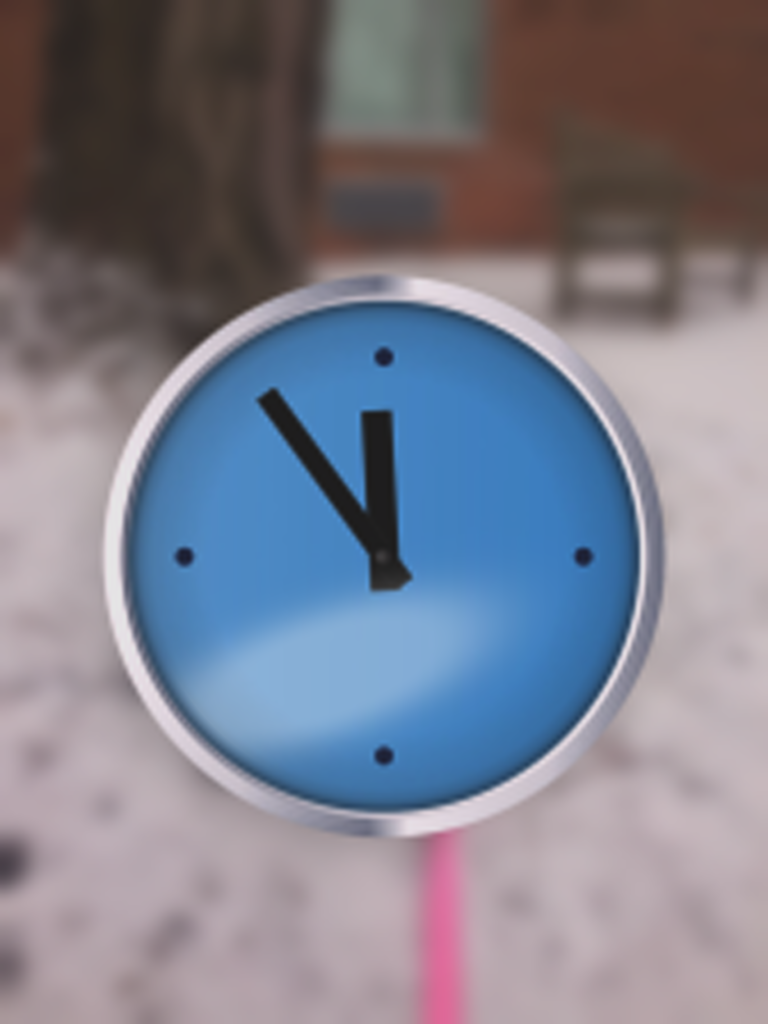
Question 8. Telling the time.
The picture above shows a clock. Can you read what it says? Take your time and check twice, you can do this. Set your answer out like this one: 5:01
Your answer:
11:54
